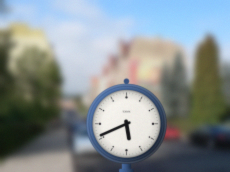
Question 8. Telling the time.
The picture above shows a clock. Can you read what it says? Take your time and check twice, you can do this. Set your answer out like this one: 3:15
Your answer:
5:41
